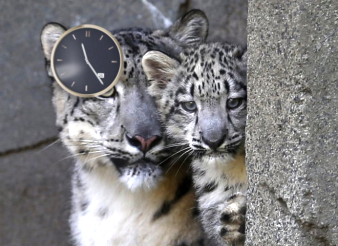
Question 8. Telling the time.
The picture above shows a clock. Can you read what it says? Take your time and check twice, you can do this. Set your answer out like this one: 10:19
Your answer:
11:24
